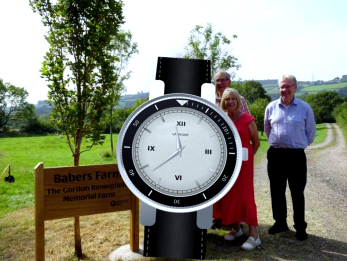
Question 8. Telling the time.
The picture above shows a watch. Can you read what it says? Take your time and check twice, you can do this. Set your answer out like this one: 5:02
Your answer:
11:38
